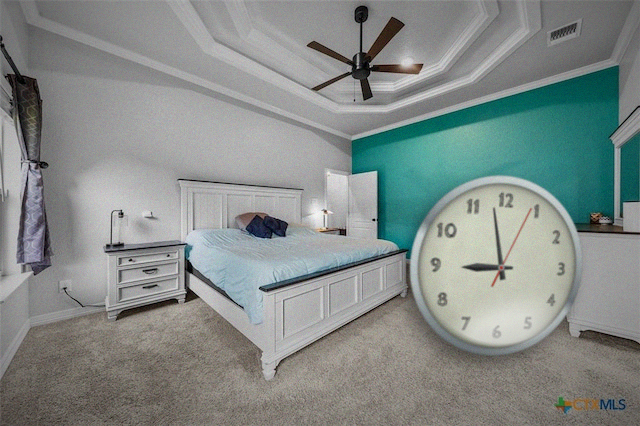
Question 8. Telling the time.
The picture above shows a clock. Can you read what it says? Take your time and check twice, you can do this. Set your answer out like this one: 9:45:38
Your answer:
8:58:04
